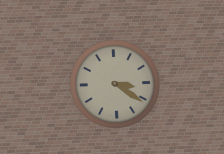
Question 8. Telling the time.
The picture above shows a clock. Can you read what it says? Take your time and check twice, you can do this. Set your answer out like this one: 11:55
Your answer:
3:21
